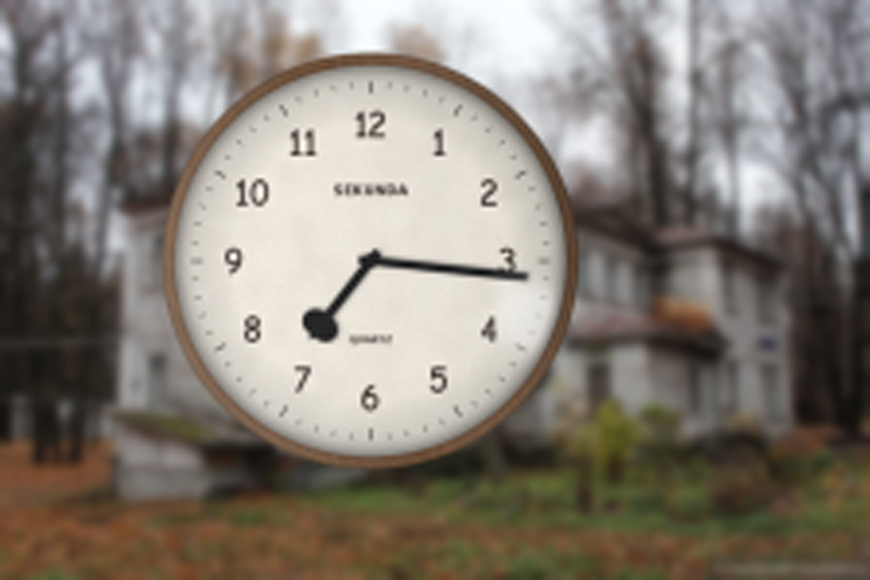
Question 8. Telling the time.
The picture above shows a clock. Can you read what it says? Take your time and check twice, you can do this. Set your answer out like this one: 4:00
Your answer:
7:16
